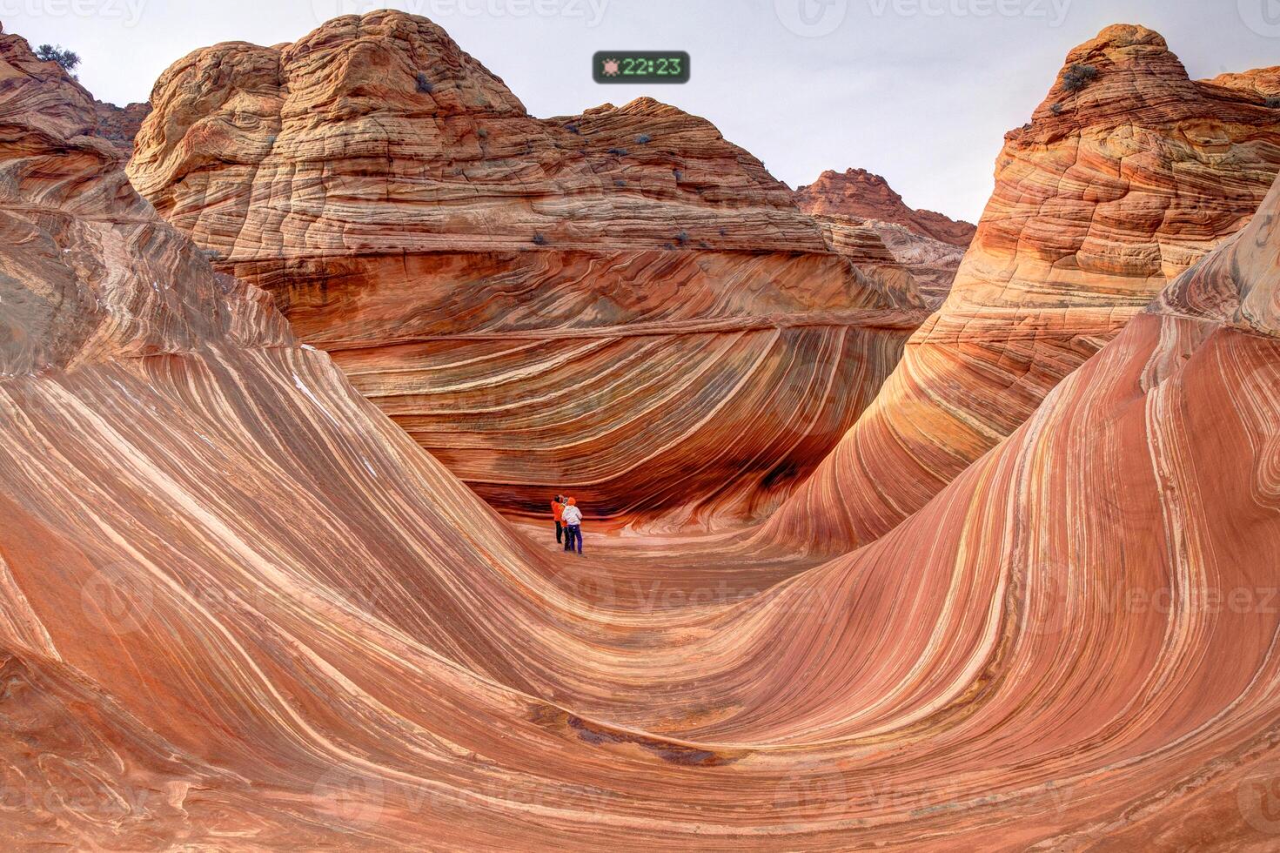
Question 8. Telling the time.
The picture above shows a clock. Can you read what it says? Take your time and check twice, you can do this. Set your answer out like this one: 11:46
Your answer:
22:23
